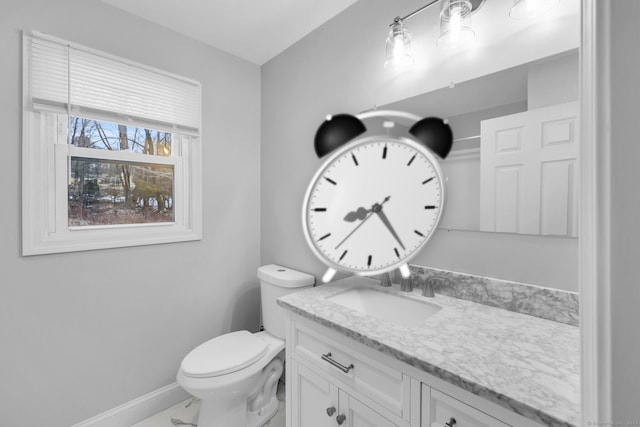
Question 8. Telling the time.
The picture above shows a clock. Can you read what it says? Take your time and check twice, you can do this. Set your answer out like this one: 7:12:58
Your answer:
8:23:37
